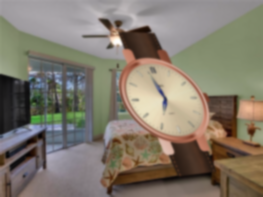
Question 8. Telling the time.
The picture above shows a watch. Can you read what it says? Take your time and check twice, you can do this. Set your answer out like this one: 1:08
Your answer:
6:58
